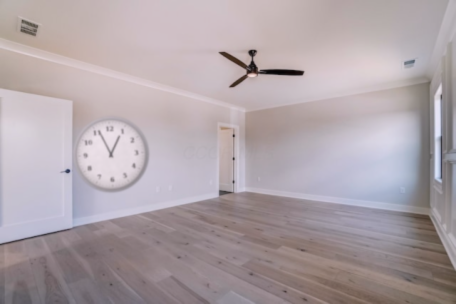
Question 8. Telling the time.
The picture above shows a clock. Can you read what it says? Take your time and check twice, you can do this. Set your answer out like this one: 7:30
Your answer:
12:56
